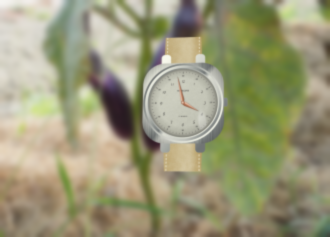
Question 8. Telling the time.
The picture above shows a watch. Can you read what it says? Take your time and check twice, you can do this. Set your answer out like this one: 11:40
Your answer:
3:58
